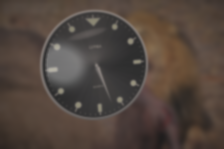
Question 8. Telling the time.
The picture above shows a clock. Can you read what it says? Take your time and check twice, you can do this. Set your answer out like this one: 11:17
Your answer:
5:27
